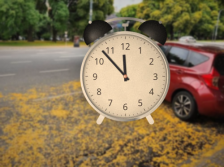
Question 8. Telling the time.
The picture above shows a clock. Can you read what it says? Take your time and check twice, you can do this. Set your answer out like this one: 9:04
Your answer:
11:53
